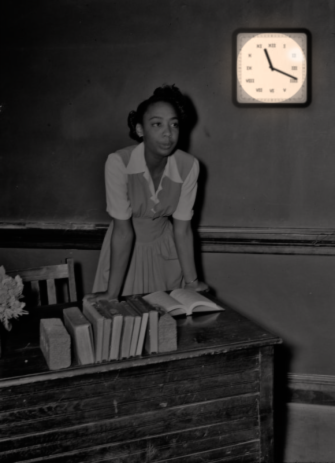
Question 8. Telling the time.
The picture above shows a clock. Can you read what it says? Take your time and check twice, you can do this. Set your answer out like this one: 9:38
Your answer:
11:19
